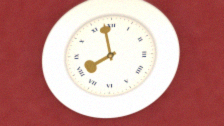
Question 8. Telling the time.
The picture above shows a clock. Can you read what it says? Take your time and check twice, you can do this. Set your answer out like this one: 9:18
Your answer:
7:58
